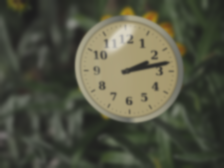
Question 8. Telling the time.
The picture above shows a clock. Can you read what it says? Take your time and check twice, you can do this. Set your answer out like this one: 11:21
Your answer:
2:13
